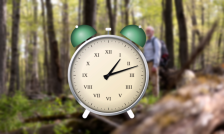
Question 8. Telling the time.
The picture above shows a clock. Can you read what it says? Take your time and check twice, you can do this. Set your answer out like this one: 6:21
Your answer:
1:12
